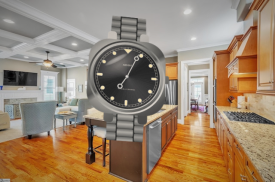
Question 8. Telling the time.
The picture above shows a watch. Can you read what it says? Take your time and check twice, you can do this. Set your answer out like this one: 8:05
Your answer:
7:04
